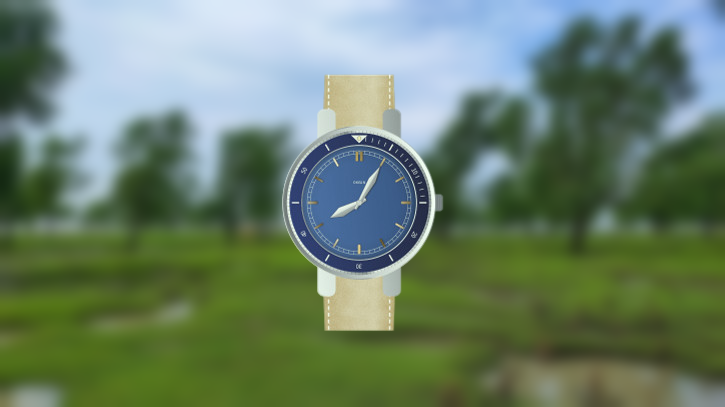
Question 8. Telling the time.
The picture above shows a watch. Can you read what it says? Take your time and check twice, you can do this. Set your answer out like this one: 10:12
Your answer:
8:05
